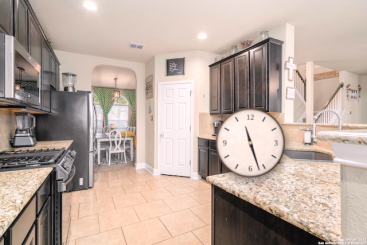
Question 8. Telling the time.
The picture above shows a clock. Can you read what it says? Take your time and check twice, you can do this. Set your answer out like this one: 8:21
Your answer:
11:27
